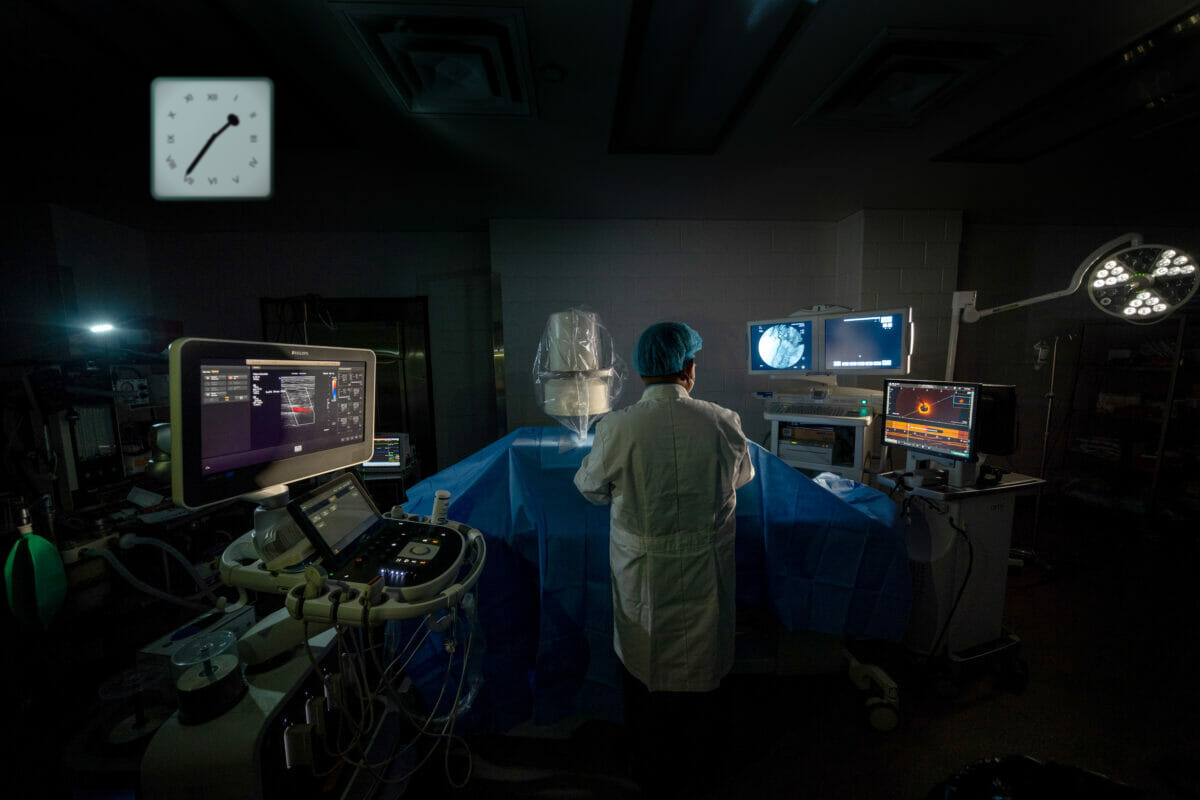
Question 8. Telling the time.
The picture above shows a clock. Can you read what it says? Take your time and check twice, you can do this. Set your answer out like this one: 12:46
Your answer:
1:36
